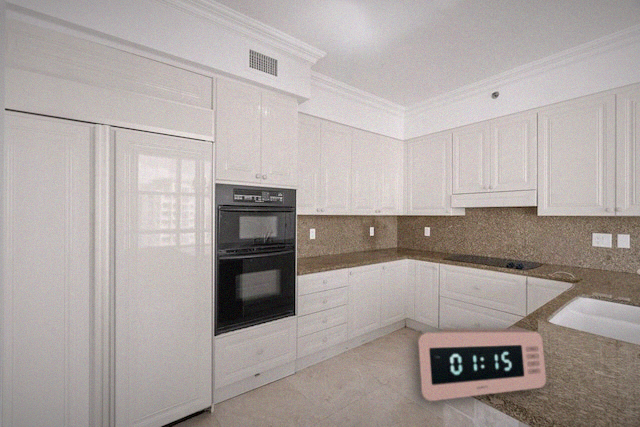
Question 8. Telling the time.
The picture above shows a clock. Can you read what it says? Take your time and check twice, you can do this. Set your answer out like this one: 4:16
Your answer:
1:15
